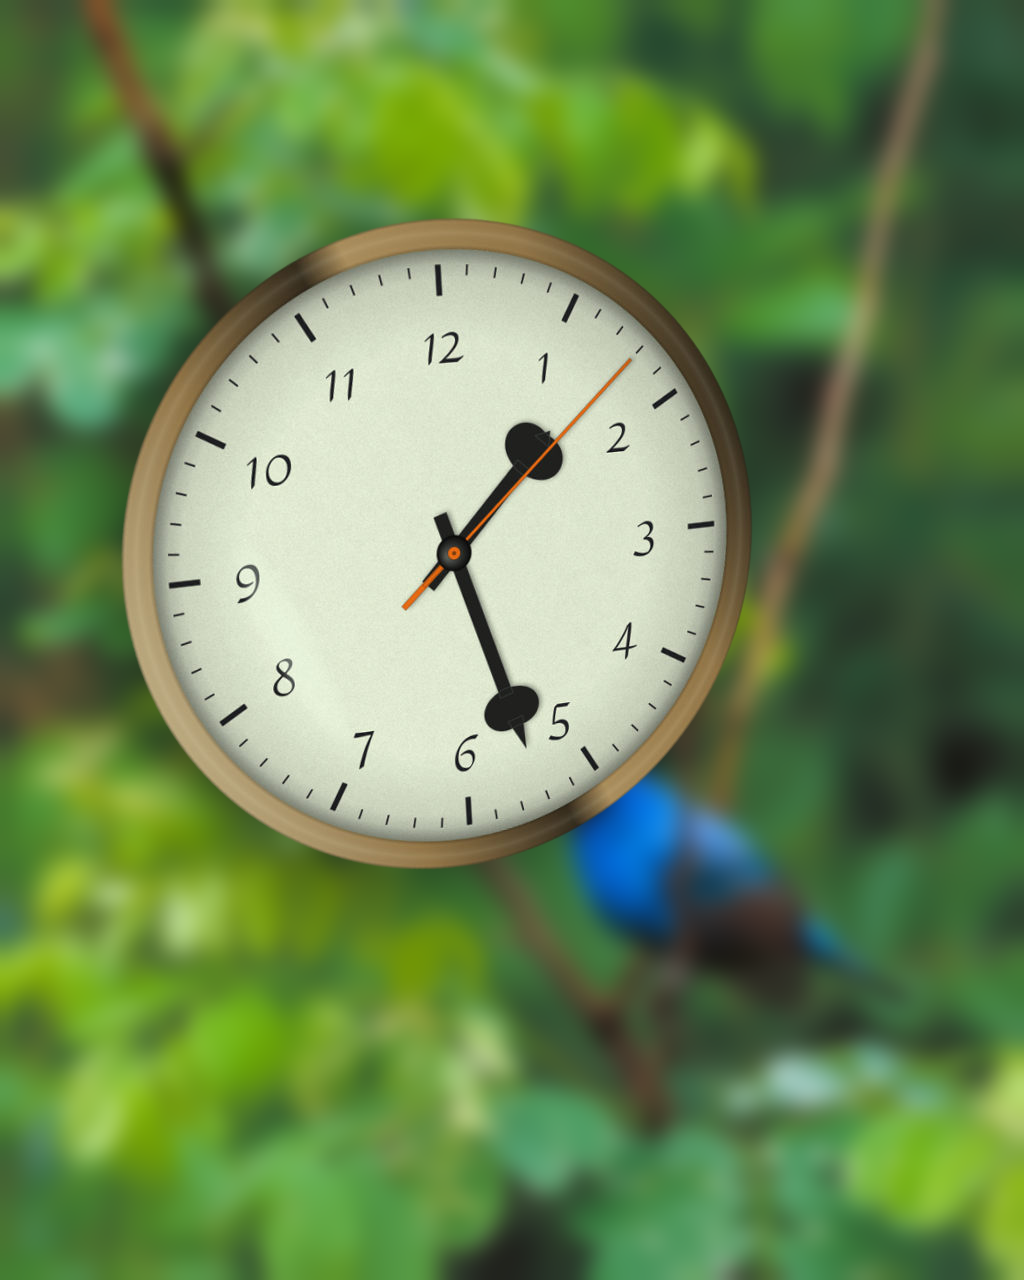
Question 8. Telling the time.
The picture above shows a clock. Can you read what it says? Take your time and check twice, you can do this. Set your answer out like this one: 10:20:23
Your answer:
1:27:08
